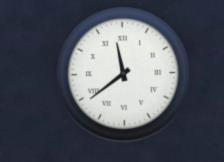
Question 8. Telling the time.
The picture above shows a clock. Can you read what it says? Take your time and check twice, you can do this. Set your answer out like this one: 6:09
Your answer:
11:39
